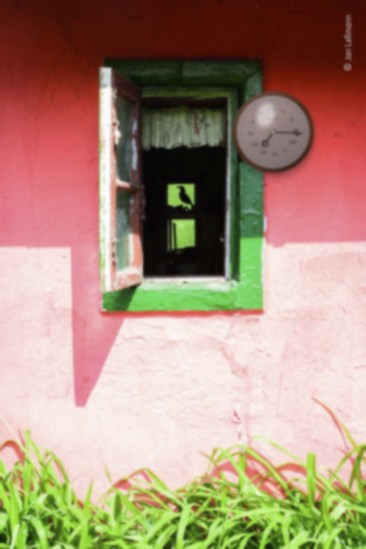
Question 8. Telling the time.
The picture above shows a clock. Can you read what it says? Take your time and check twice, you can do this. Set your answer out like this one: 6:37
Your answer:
7:16
